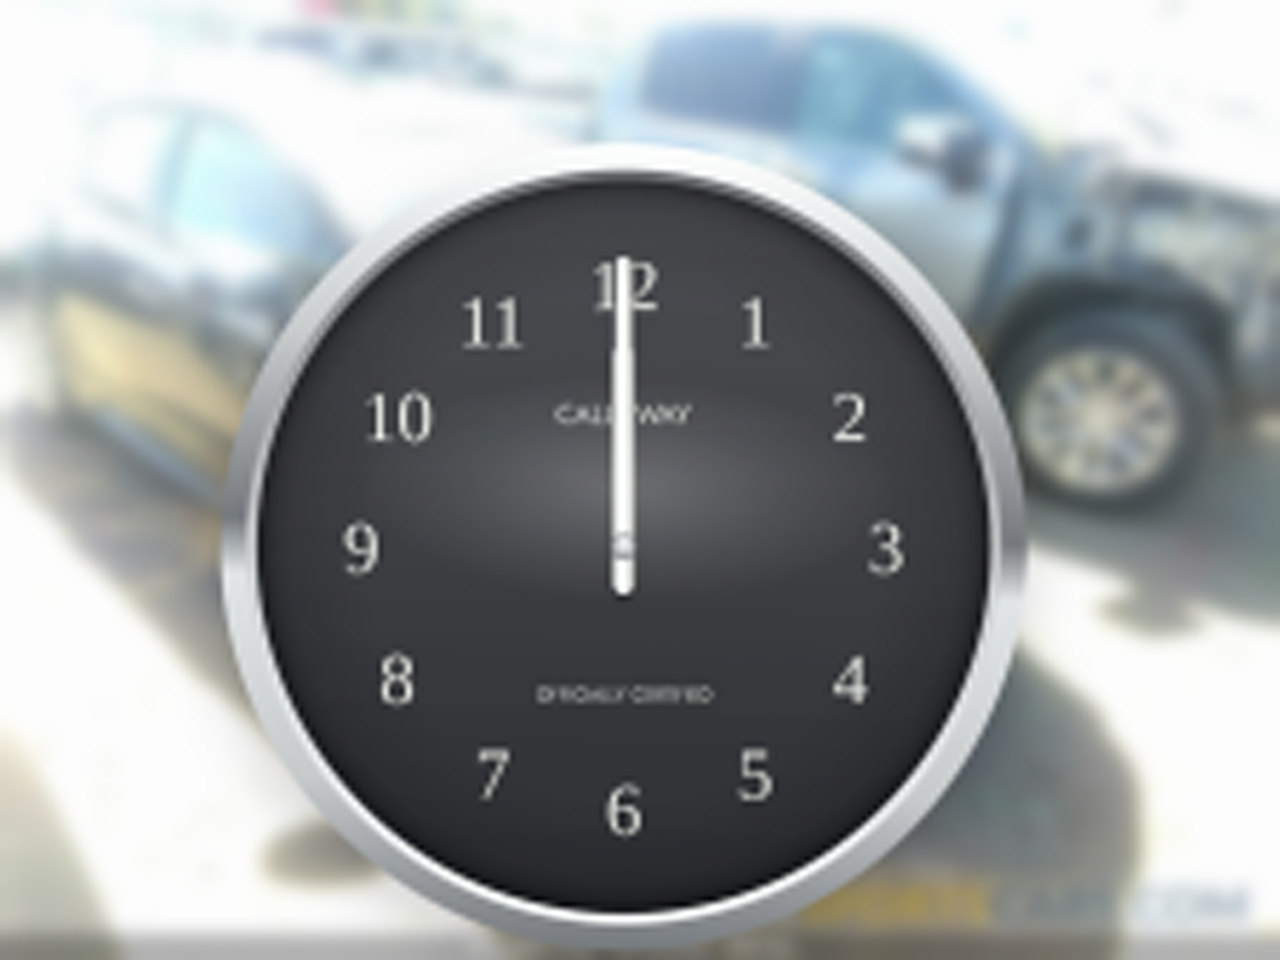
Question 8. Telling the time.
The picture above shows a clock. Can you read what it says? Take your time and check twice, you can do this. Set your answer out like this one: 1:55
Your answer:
12:00
